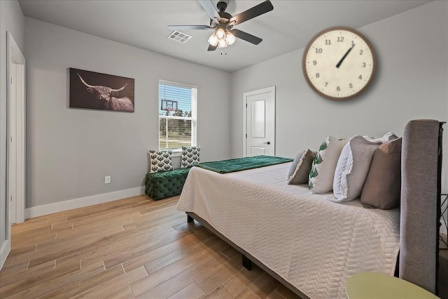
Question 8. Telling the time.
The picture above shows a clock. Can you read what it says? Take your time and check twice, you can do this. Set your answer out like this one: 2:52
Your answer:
1:06
